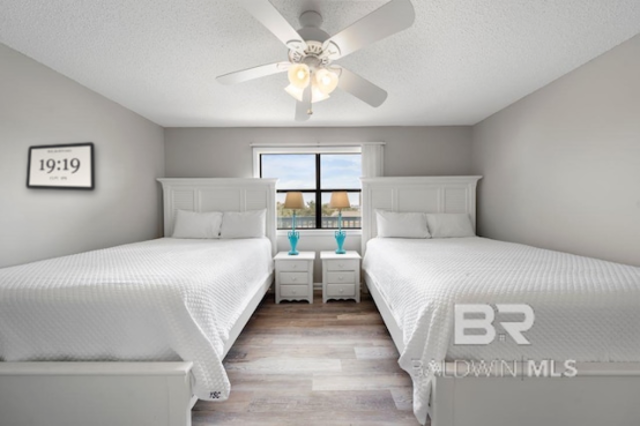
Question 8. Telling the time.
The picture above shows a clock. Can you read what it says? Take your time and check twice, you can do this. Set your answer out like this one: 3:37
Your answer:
19:19
